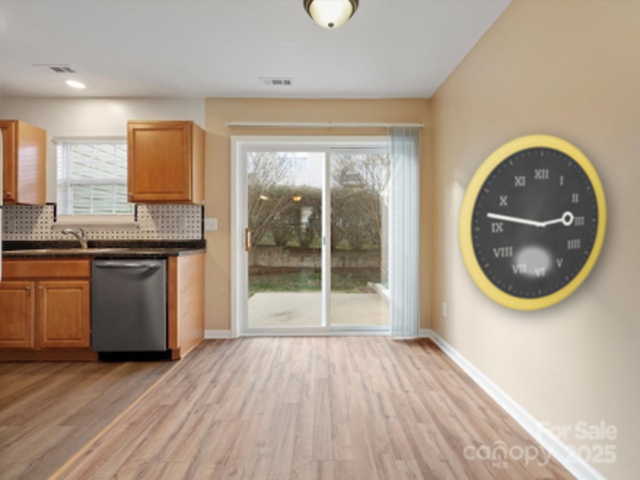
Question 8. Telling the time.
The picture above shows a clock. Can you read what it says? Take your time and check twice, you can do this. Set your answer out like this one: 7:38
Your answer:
2:47
